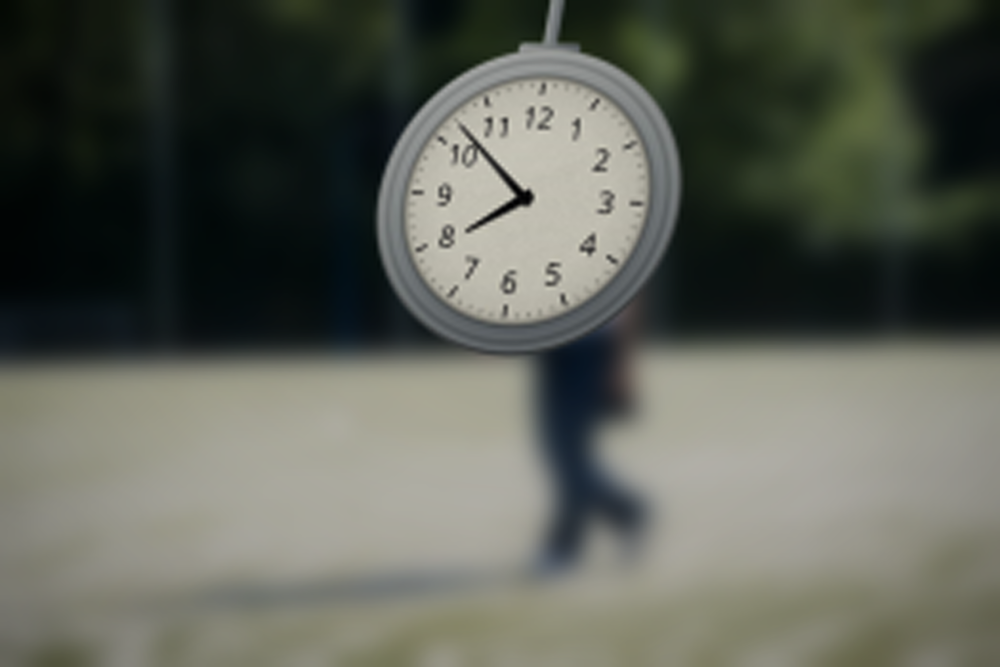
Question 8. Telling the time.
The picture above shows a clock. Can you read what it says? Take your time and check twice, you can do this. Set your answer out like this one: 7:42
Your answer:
7:52
